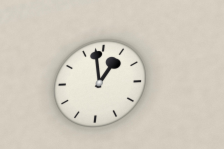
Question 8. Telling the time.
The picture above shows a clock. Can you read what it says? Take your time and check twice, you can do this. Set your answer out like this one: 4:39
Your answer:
12:58
